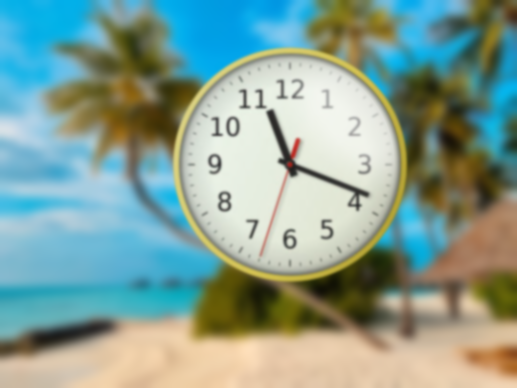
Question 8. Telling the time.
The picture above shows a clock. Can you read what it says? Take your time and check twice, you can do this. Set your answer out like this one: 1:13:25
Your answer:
11:18:33
